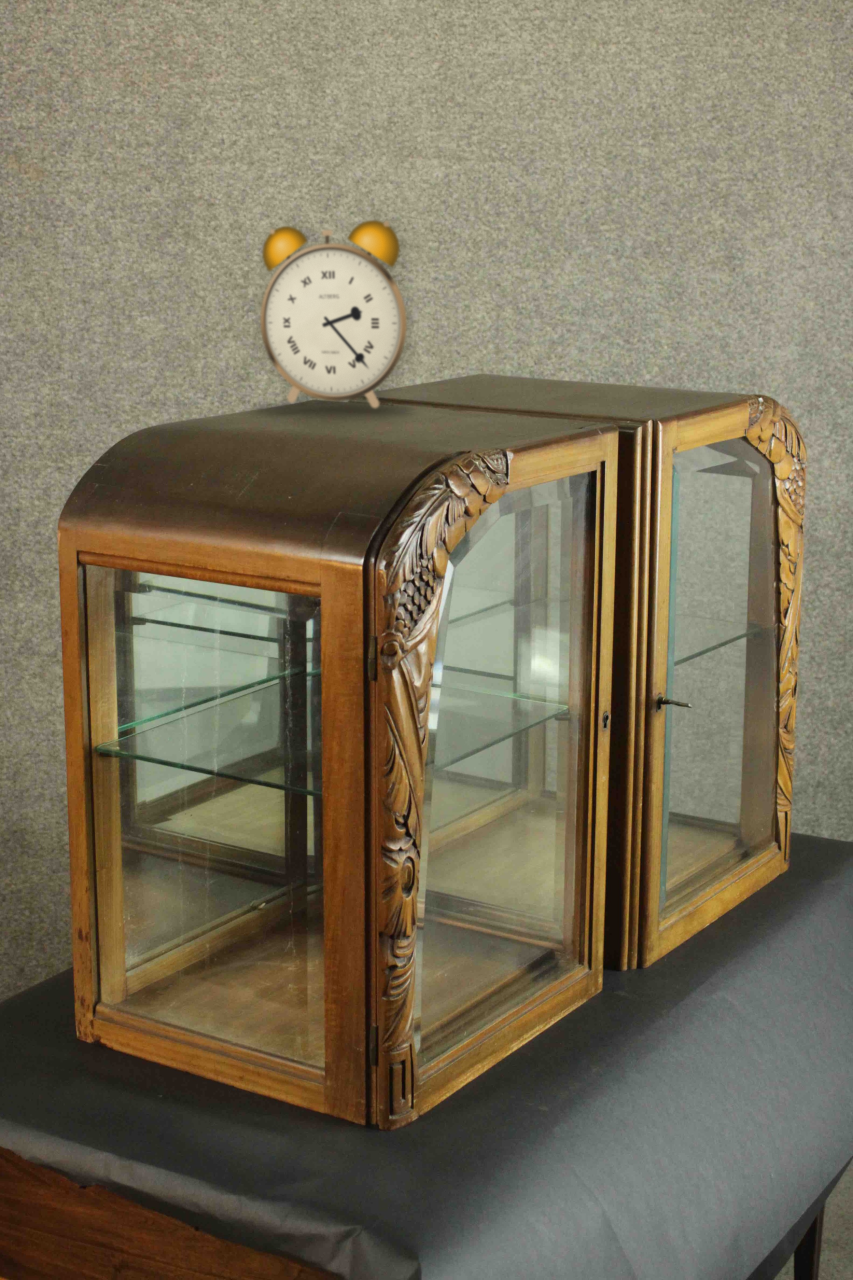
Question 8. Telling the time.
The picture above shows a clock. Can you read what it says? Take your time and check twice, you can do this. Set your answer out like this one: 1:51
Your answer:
2:23
